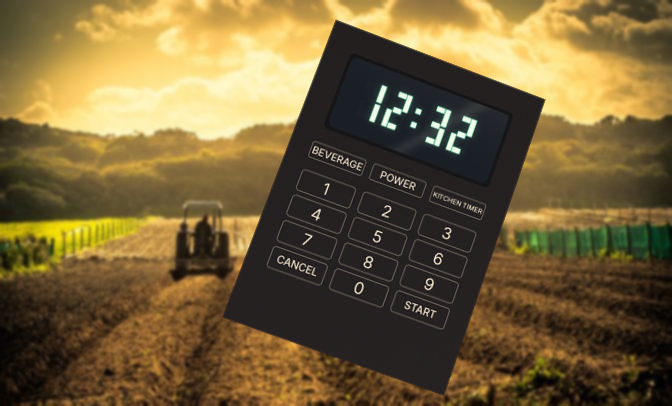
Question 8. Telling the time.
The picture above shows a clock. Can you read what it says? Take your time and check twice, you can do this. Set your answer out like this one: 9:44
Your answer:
12:32
